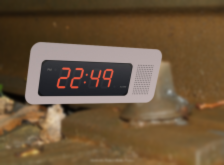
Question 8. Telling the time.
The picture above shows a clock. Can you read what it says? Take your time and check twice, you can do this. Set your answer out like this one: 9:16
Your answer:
22:49
